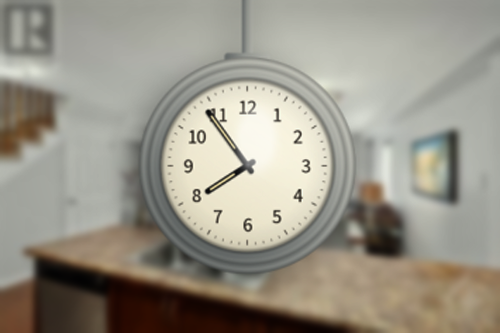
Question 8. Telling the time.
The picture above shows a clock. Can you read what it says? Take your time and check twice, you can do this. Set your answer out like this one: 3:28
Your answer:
7:54
